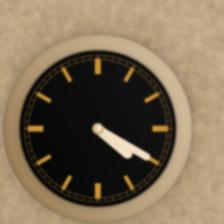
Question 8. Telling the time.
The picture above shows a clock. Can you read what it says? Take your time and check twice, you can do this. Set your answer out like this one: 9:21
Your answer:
4:20
